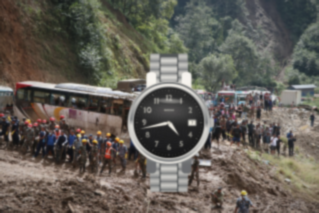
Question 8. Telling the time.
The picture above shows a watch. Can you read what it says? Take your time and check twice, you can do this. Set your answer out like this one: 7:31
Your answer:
4:43
